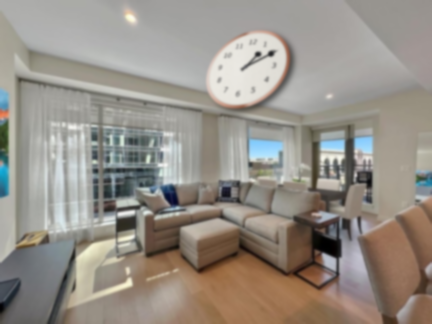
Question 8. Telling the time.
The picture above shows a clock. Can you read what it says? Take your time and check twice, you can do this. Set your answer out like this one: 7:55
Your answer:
1:10
